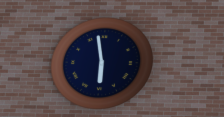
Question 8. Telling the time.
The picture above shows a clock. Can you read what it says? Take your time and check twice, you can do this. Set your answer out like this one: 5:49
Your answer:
5:58
